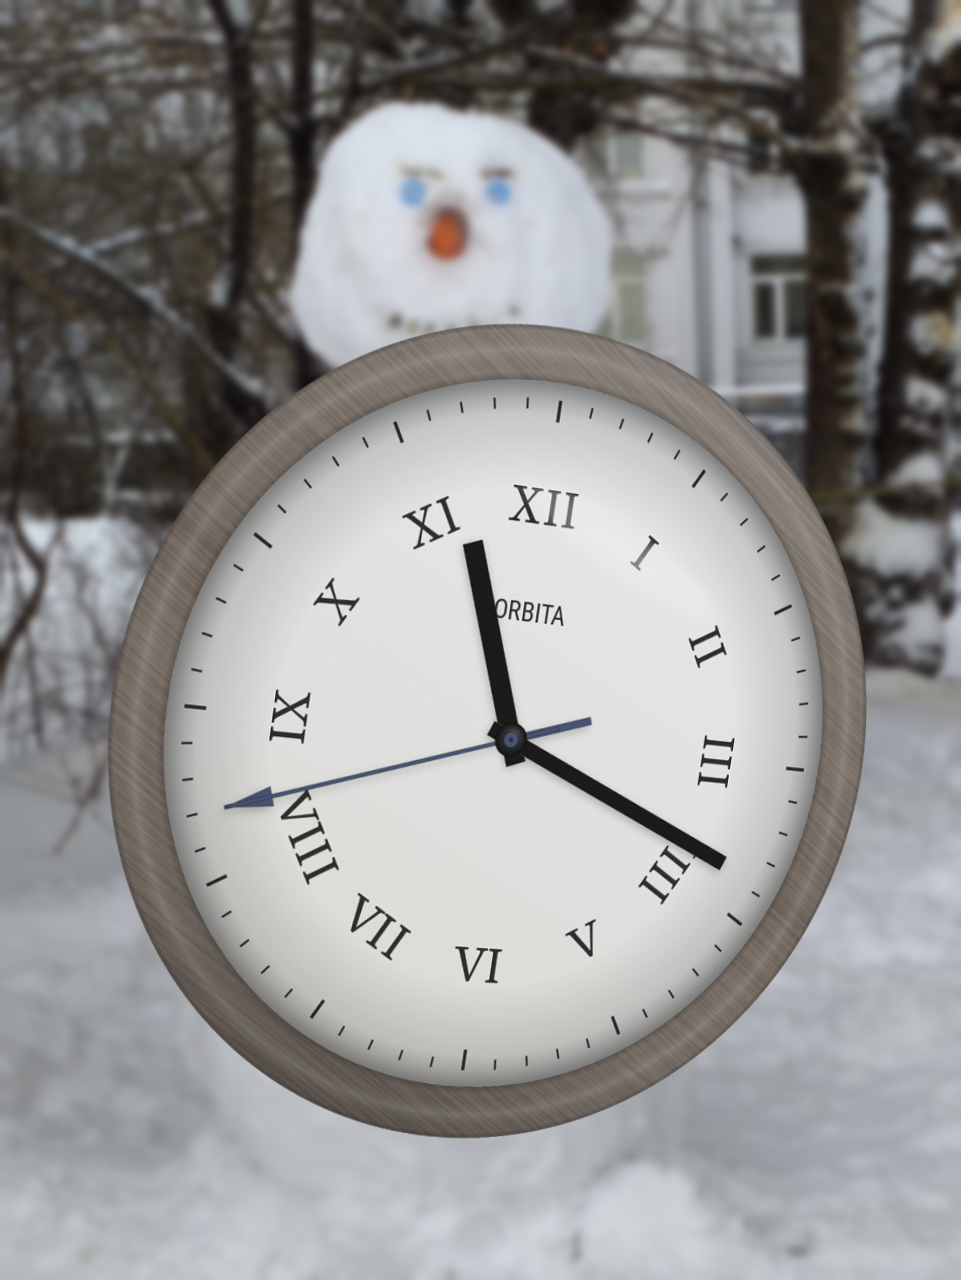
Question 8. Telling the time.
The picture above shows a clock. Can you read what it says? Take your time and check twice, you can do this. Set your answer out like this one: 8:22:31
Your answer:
11:18:42
